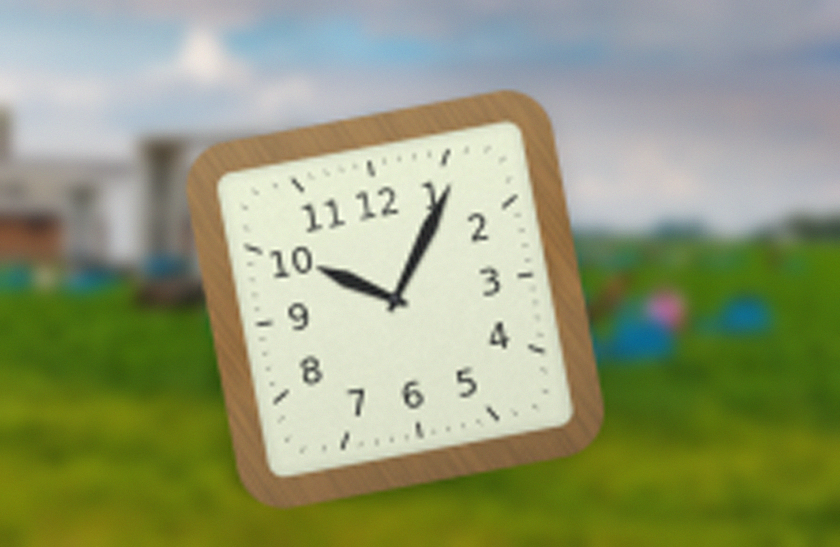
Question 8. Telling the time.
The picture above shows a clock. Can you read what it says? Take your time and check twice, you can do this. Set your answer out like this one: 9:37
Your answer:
10:06
